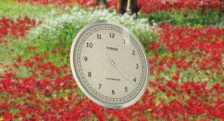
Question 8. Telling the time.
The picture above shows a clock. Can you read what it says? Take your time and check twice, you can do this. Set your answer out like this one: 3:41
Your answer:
4:21
